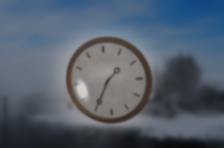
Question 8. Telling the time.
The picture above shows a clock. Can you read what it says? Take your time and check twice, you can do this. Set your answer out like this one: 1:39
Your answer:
1:35
